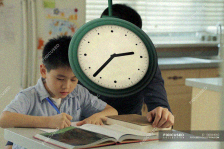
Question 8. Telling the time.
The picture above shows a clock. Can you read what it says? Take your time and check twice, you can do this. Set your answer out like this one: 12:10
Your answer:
2:37
